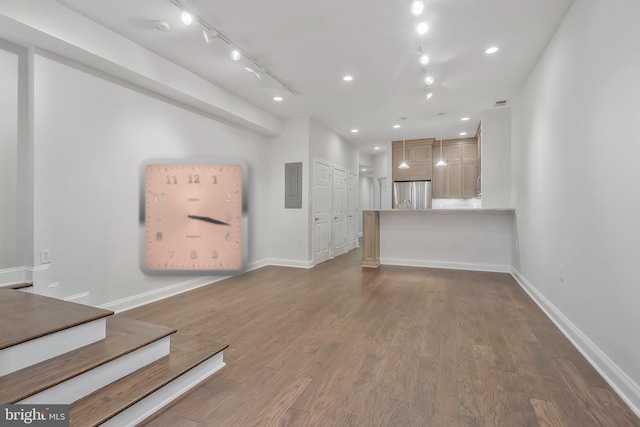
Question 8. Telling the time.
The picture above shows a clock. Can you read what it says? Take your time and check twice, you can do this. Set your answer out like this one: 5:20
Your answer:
3:17
